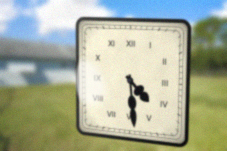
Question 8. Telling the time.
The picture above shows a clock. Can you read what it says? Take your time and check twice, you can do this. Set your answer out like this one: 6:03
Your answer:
4:29
